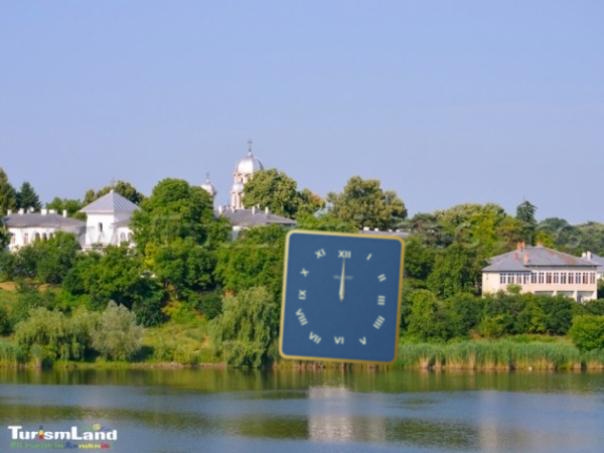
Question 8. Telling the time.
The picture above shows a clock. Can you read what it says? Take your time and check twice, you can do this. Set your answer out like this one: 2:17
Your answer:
12:00
